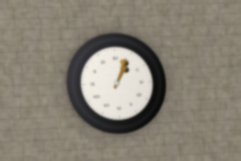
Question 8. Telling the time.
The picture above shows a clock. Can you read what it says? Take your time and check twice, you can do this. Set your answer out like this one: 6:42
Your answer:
1:04
